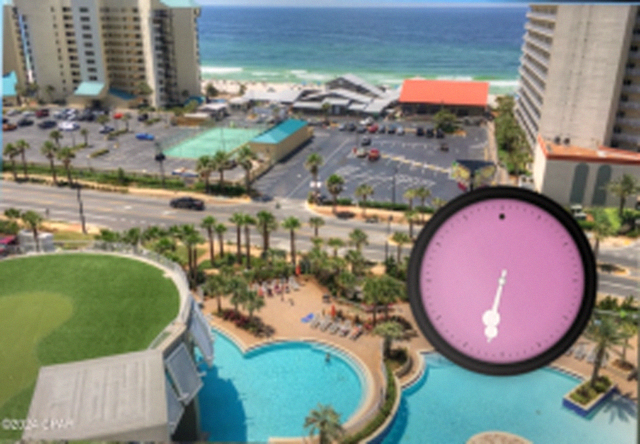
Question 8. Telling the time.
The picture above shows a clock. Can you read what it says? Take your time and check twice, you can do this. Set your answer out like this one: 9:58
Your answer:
6:32
